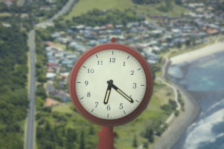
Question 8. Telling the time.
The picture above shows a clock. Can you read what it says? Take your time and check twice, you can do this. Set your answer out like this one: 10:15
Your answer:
6:21
